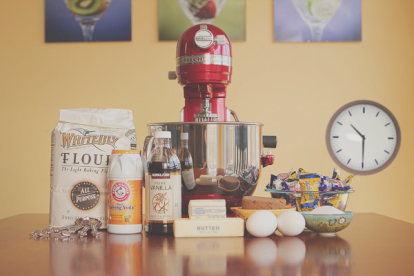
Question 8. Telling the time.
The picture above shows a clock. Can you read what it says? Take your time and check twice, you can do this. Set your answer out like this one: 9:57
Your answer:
10:30
